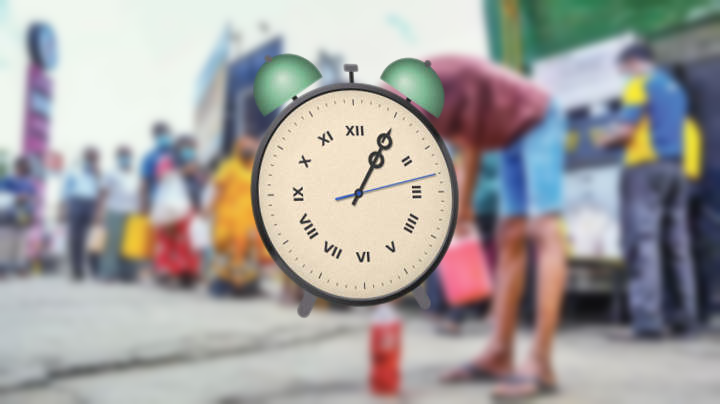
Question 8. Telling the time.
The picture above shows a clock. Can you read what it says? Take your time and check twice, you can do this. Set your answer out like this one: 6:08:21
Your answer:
1:05:13
